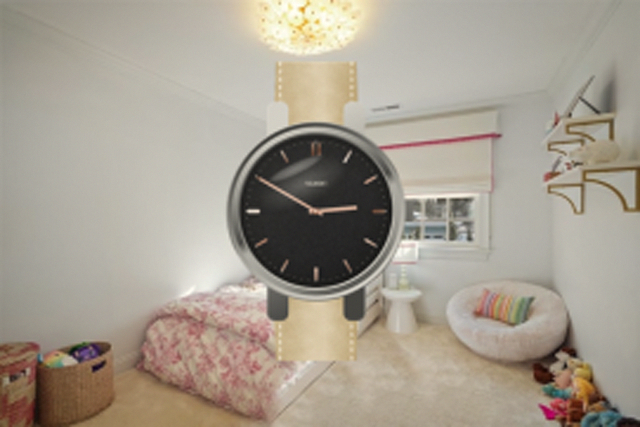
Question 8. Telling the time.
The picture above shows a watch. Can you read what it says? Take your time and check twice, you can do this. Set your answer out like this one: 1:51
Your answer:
2:50
